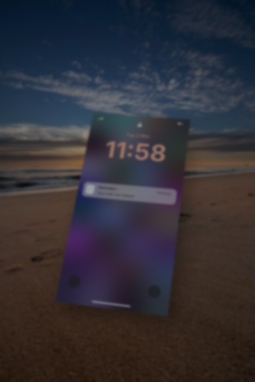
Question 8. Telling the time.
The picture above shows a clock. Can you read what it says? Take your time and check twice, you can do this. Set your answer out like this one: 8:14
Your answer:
11:58
